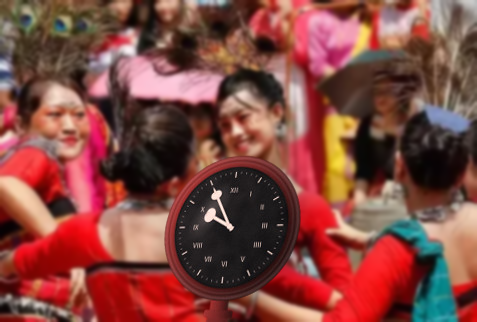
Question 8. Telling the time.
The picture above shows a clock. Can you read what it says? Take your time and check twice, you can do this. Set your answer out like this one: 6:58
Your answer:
9:55
